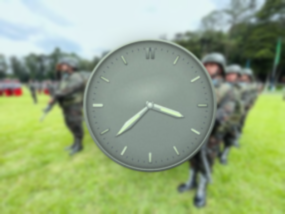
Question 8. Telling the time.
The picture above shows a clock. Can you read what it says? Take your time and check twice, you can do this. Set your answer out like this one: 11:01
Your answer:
3:38
